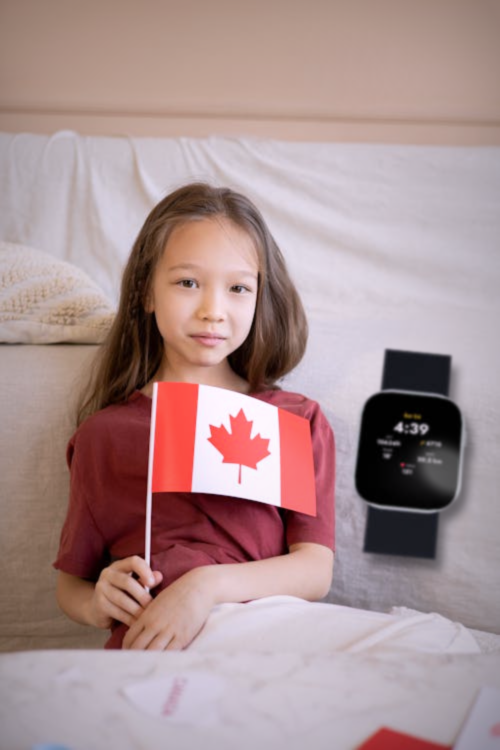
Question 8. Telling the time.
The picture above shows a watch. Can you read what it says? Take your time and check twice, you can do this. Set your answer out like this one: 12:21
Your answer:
4:39
